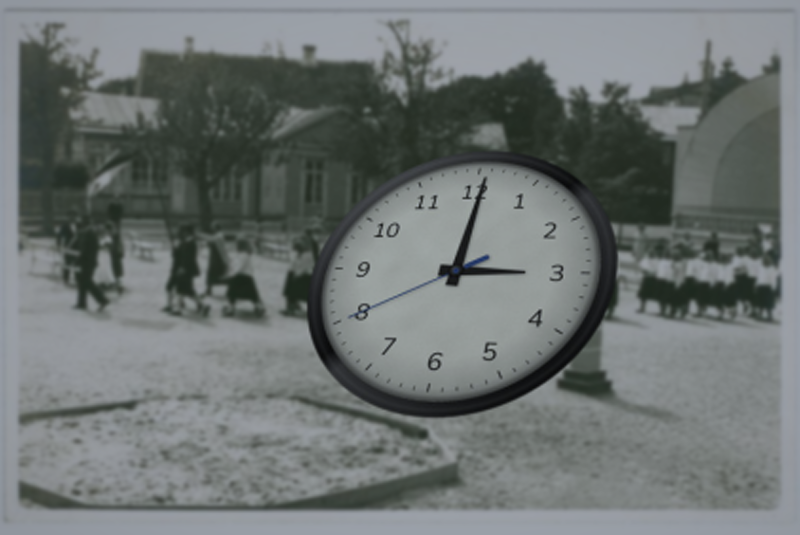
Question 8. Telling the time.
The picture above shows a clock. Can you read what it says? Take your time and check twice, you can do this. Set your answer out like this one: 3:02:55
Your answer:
3:00:40
